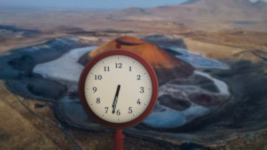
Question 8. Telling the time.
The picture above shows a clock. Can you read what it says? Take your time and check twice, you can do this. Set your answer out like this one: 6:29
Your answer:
6:32
